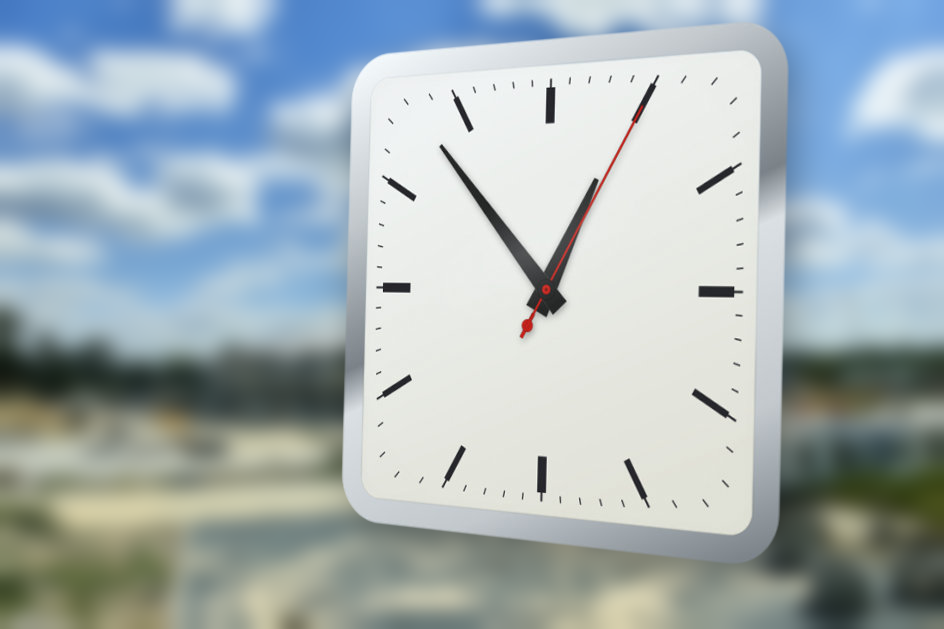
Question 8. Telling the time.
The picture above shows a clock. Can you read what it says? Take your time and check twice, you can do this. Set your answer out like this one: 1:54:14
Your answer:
12:53:05
